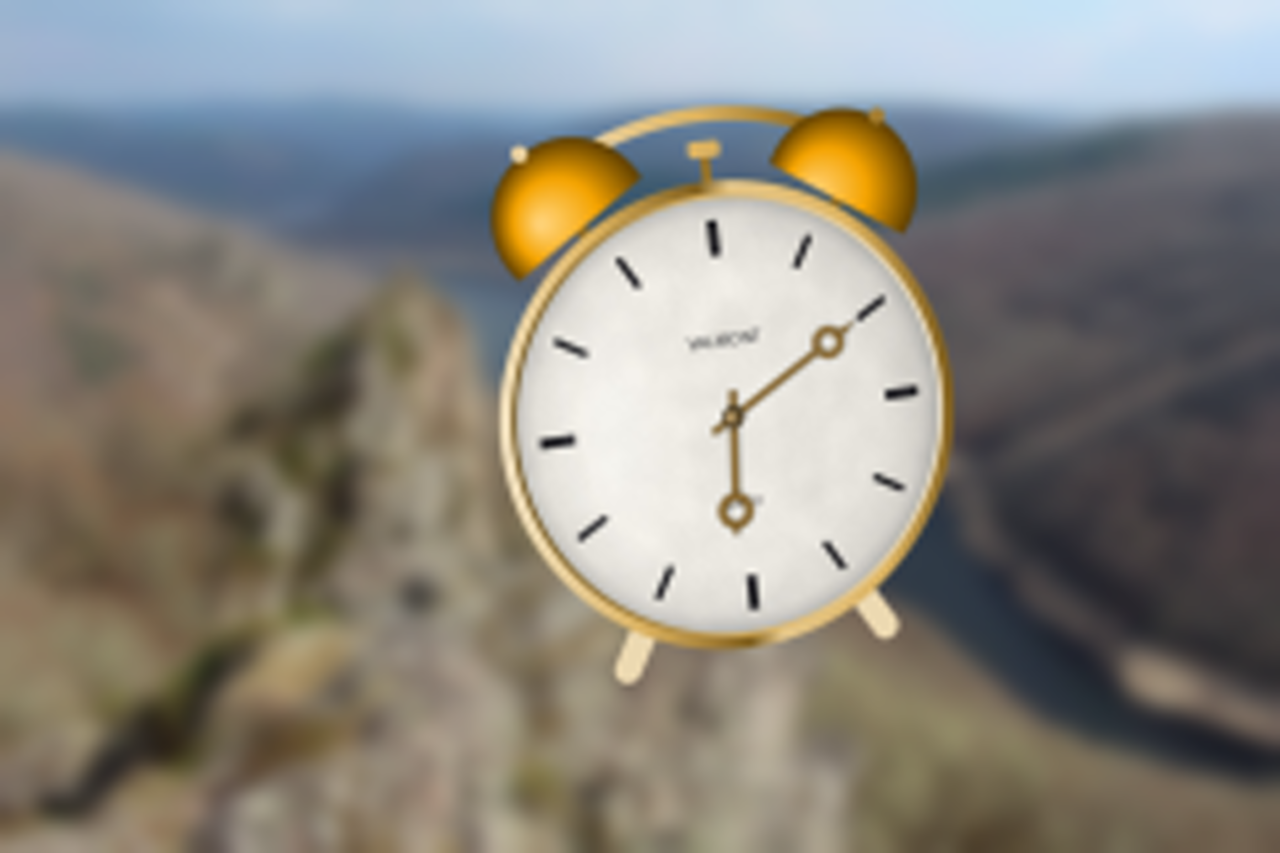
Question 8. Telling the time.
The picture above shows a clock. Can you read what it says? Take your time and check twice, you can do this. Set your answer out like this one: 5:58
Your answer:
6:10
